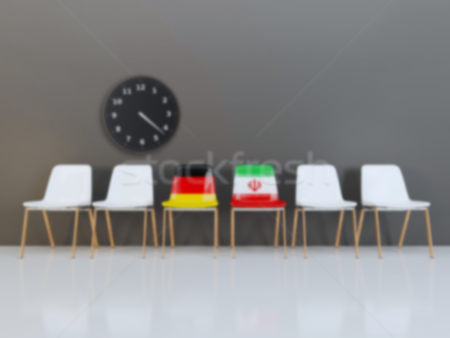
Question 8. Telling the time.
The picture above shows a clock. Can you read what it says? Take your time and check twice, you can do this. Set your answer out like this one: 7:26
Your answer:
4:22
